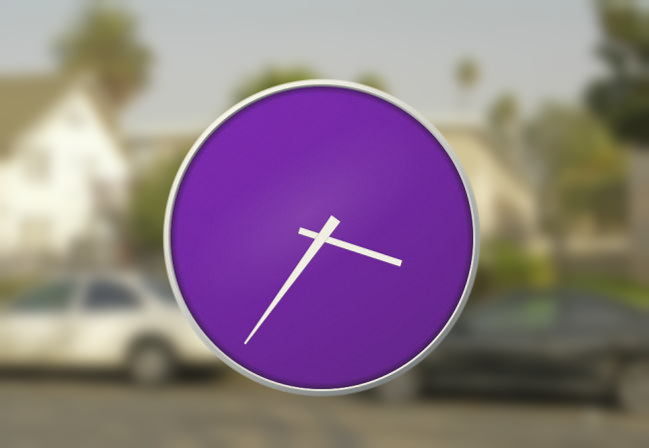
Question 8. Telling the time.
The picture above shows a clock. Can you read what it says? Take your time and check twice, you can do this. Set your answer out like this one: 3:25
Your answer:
3:36
